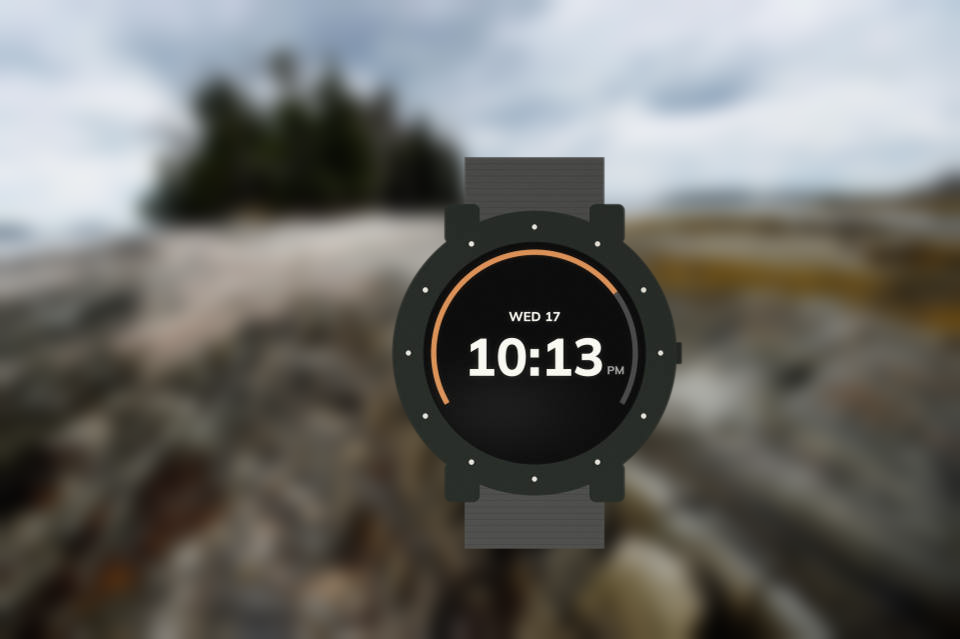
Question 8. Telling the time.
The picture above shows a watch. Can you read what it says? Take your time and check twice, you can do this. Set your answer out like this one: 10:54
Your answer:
10:13
